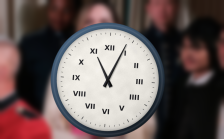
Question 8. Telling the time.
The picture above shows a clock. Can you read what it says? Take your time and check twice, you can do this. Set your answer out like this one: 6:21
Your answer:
11:04
